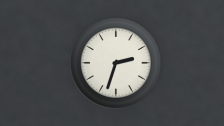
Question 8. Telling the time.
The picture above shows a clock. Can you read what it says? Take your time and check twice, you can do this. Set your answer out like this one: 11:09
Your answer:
2:33
